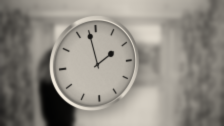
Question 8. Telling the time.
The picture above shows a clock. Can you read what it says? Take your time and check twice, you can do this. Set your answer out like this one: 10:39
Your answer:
1:58
